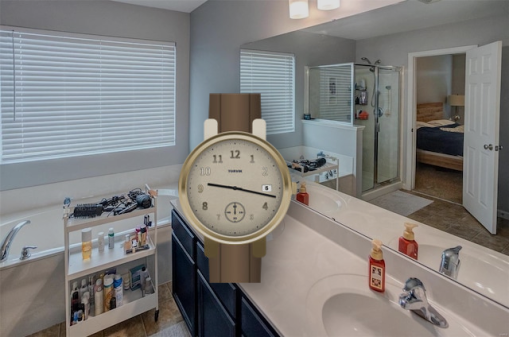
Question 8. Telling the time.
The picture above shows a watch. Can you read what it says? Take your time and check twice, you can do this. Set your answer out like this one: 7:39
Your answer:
9:17
